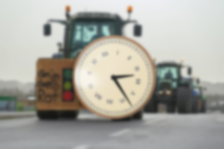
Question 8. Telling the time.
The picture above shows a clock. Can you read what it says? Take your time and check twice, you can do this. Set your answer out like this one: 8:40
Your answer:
3:28
